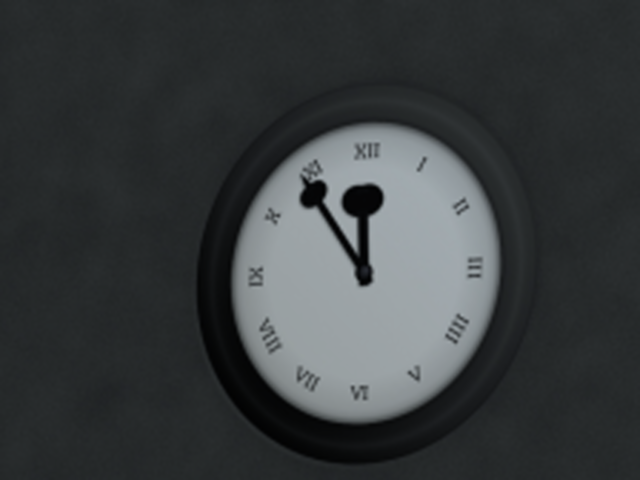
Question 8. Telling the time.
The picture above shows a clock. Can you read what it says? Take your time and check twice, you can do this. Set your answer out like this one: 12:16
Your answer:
11:54
